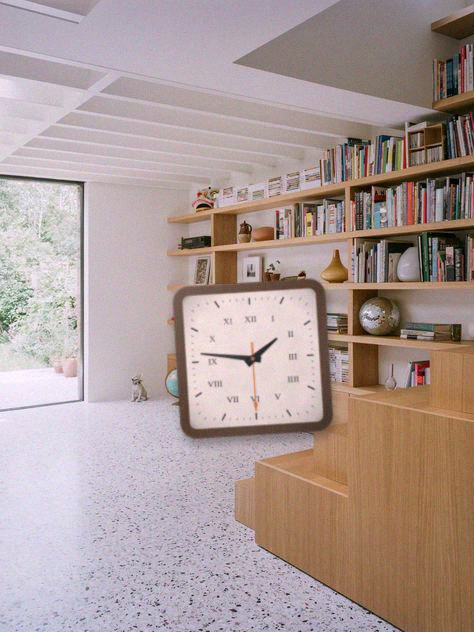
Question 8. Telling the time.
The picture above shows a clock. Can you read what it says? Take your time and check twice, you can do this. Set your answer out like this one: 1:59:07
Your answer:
1:46:30
